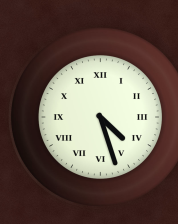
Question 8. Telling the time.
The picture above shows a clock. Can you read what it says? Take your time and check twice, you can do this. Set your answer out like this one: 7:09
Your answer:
4:27
